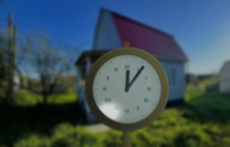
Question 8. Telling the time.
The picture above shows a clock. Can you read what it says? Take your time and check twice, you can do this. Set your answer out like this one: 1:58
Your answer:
12:06
